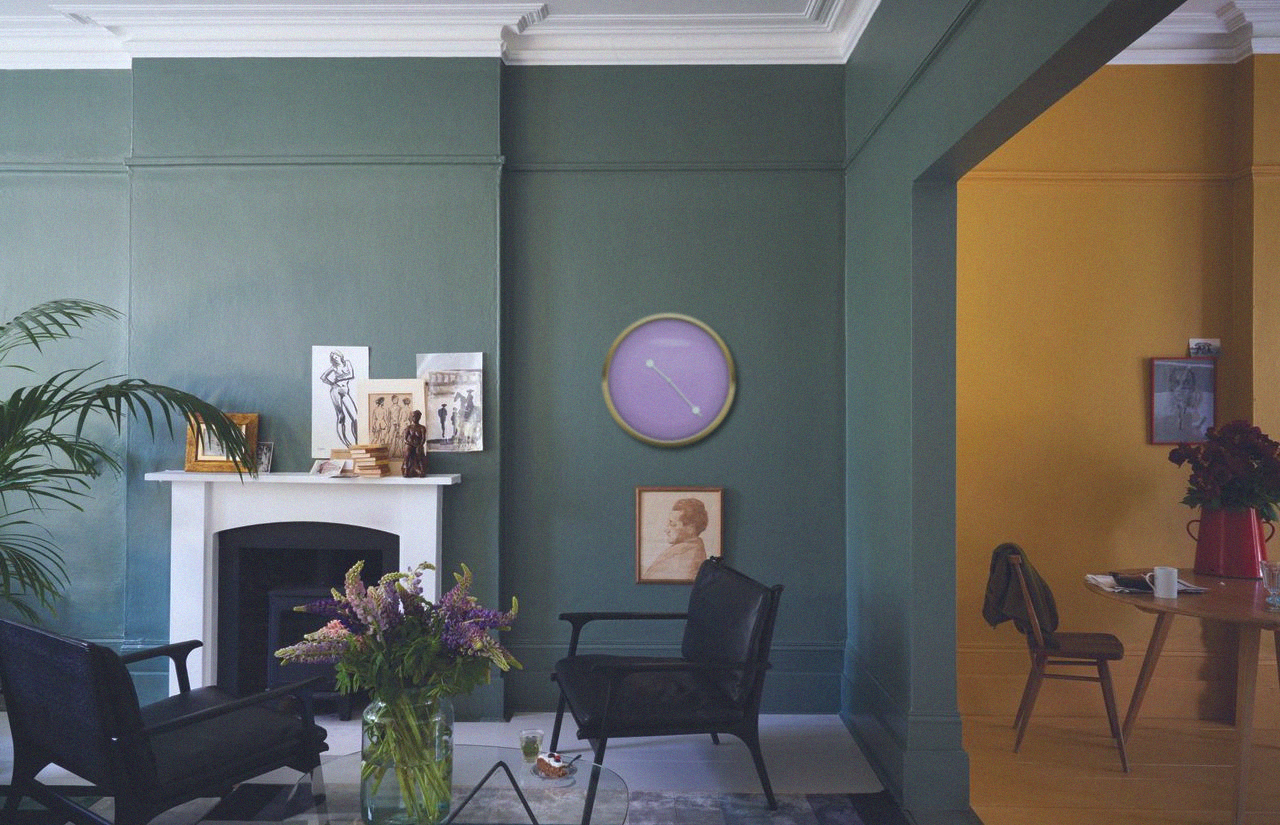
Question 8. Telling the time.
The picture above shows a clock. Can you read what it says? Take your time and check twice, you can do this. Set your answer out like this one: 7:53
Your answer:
10:23
